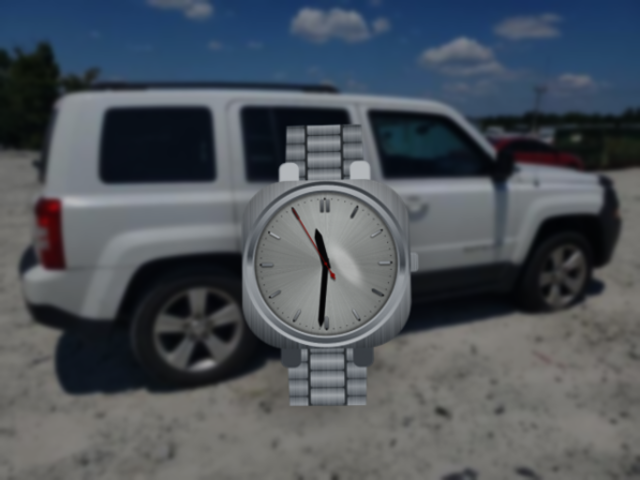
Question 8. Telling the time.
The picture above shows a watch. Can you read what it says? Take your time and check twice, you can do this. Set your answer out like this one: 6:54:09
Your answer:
11:30:55
